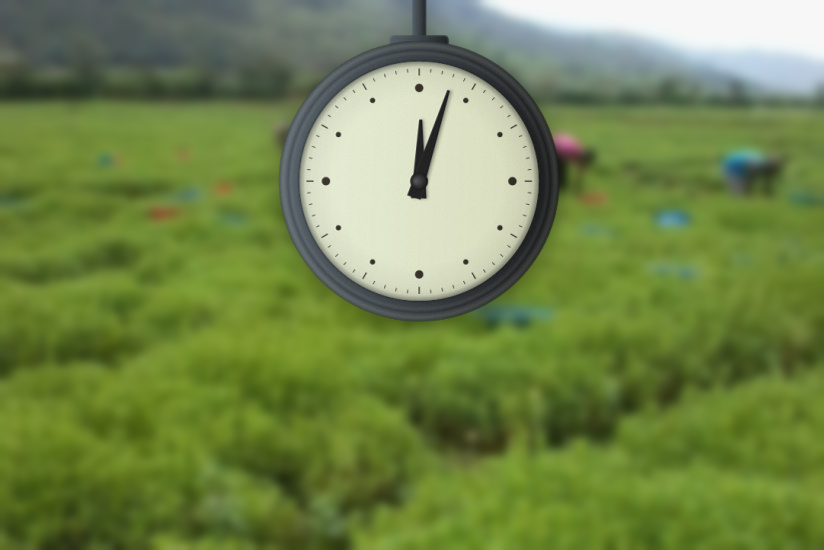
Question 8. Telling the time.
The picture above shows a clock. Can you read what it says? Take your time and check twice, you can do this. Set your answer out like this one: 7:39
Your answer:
12:03
